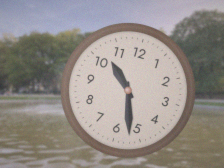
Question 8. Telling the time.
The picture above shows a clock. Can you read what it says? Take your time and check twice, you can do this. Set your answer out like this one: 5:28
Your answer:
10:27
